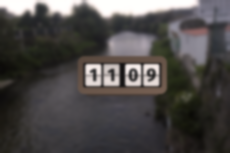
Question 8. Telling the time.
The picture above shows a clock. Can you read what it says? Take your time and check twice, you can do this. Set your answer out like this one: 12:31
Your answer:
11:09
